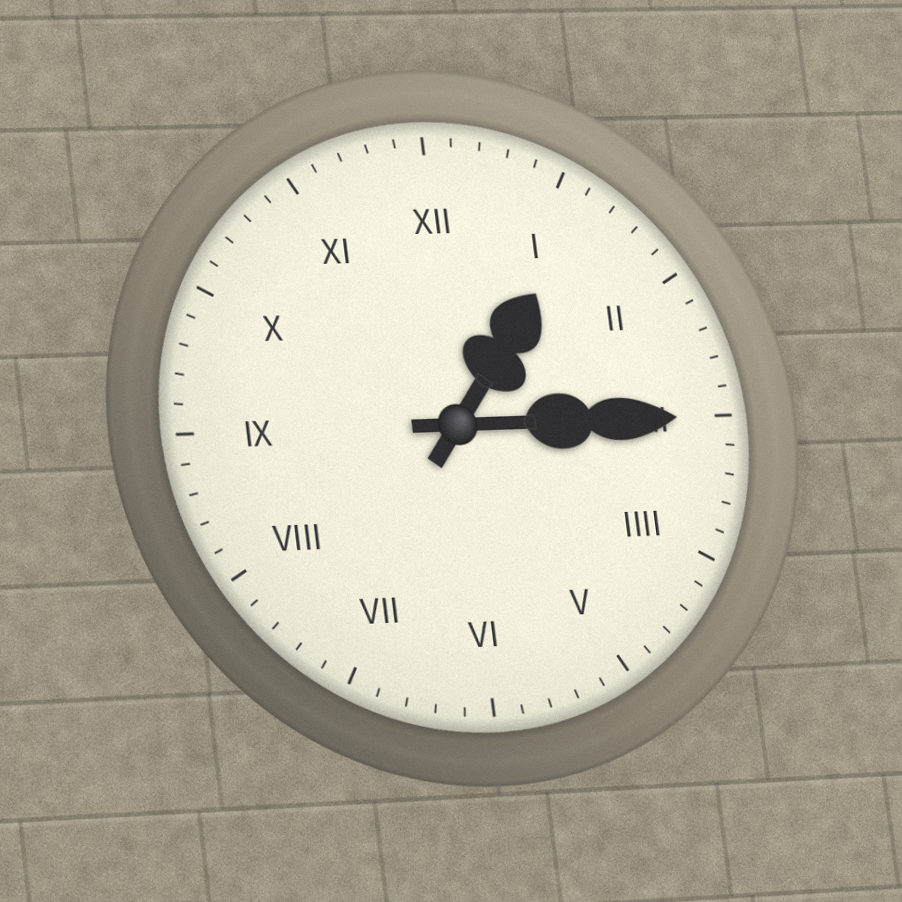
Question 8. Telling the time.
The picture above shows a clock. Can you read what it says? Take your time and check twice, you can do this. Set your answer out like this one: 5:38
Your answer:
1:15
